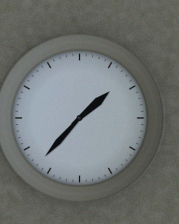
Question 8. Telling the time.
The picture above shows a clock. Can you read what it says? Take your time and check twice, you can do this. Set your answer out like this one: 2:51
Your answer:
1:37
